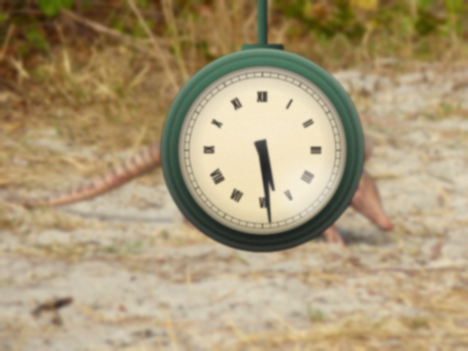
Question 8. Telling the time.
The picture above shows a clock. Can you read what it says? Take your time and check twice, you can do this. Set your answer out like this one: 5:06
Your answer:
5:29
